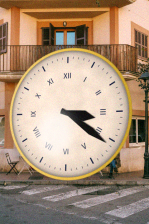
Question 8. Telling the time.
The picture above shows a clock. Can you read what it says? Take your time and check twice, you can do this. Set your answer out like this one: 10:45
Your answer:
3:21
